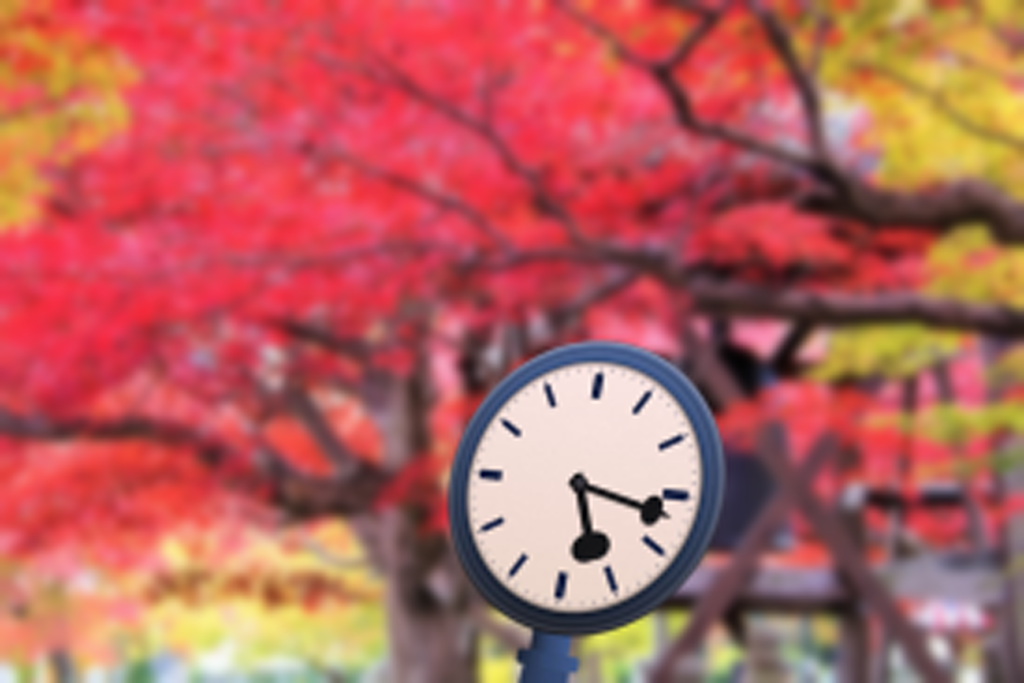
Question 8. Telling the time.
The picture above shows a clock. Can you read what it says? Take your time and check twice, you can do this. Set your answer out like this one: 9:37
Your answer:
5:17
